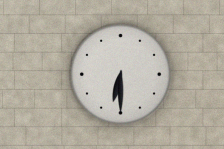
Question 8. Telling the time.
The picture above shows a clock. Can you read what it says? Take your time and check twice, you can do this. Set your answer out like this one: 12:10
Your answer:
6:30
